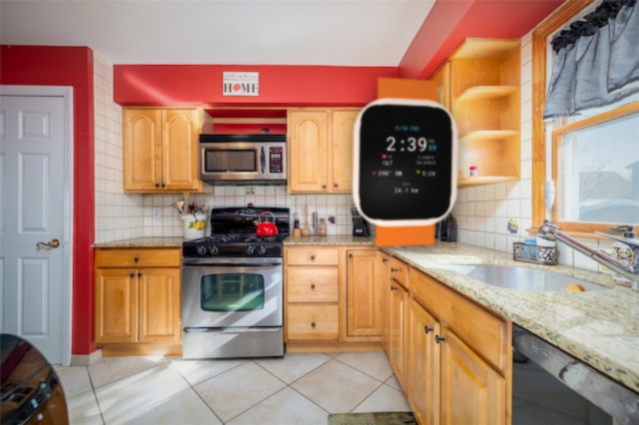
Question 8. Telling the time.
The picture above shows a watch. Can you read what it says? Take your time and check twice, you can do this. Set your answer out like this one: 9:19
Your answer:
2:39
